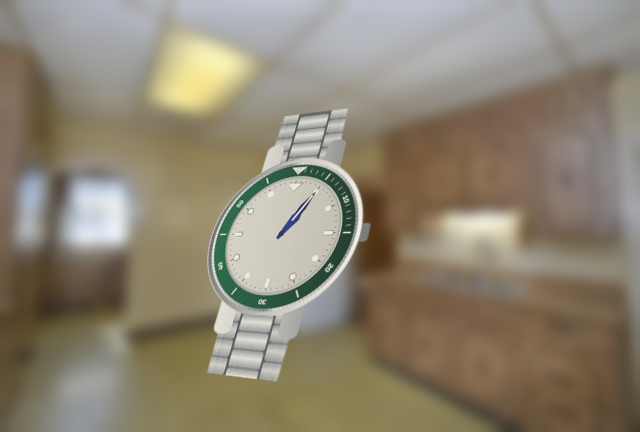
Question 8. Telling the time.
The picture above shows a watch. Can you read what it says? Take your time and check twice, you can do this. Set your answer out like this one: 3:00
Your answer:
1:05
